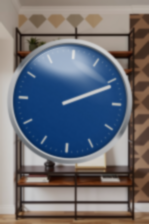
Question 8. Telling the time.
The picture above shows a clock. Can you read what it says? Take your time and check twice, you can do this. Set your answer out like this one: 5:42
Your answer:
2:11
